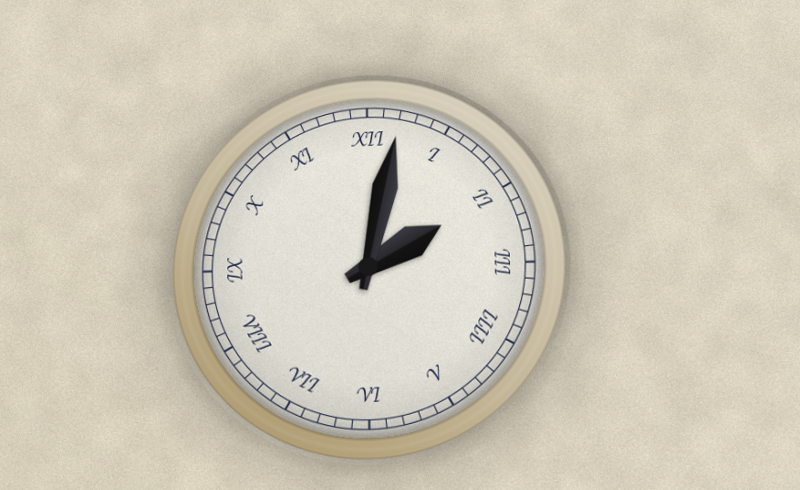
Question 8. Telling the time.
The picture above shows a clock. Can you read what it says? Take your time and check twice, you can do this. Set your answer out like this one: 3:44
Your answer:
2:02
